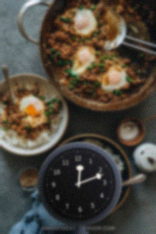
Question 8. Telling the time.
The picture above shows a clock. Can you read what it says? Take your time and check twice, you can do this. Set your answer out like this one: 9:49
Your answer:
12:12
